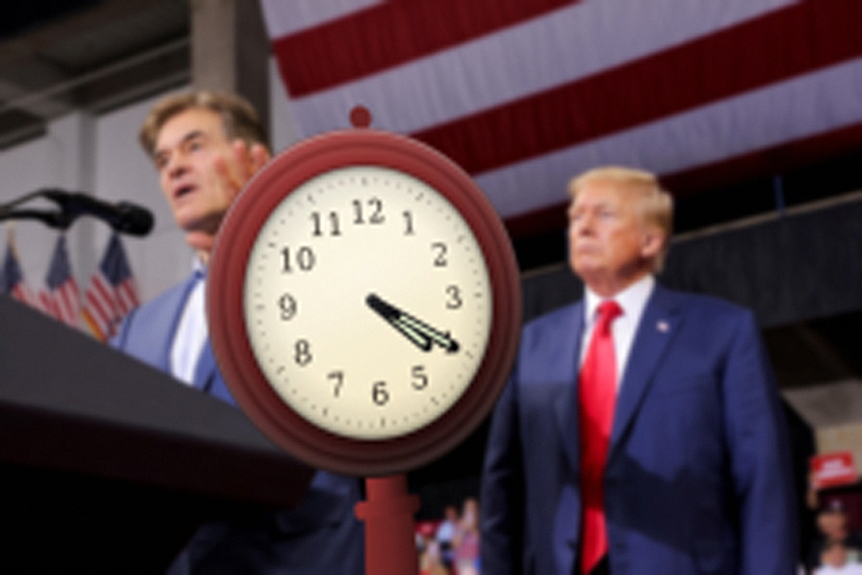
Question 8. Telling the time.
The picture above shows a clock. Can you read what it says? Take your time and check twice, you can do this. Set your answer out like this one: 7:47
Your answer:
4:20
